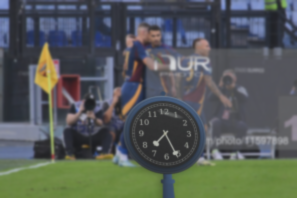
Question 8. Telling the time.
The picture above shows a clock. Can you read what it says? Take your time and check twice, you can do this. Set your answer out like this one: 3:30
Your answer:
7:26
